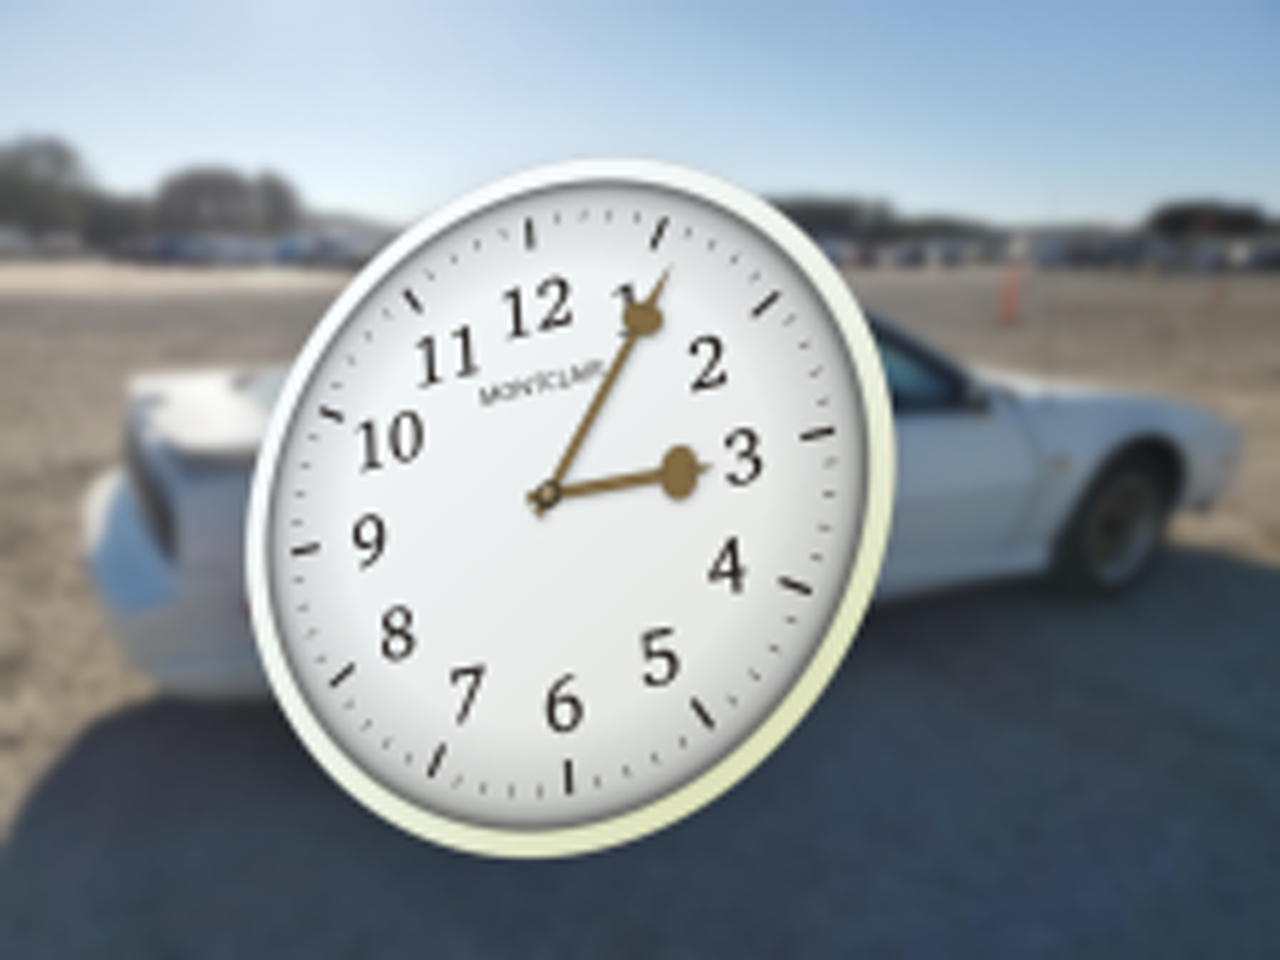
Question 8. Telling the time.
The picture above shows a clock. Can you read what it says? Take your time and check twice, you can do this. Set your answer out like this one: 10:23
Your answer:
3:06
